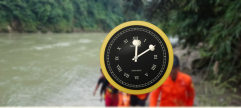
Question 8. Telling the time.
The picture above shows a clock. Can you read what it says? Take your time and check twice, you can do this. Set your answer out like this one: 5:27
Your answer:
12:10
